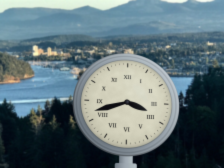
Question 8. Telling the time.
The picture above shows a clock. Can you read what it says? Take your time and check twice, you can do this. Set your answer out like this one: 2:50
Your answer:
3:42
